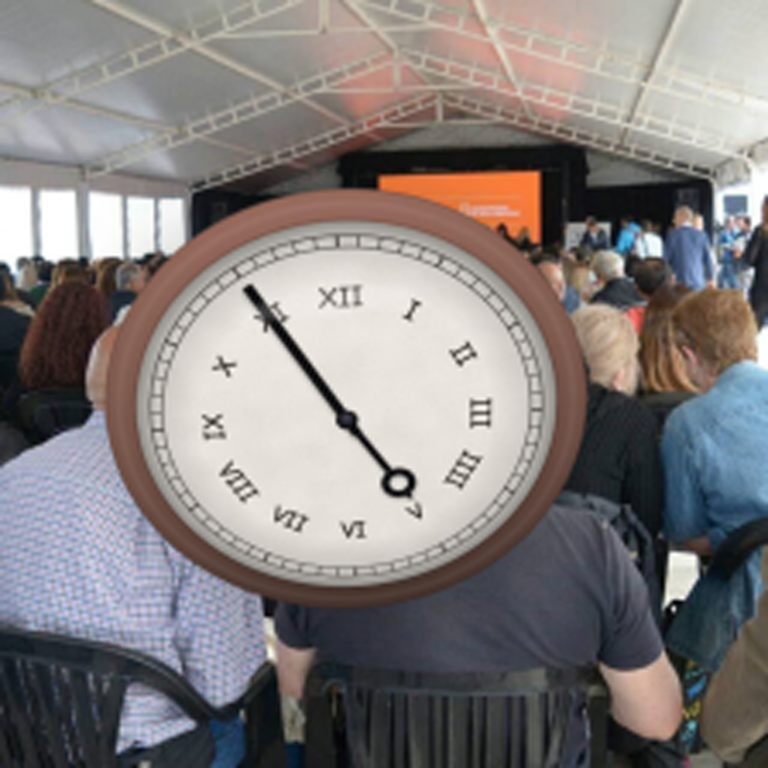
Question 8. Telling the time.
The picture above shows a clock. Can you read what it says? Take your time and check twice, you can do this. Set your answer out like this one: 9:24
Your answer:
4:55
